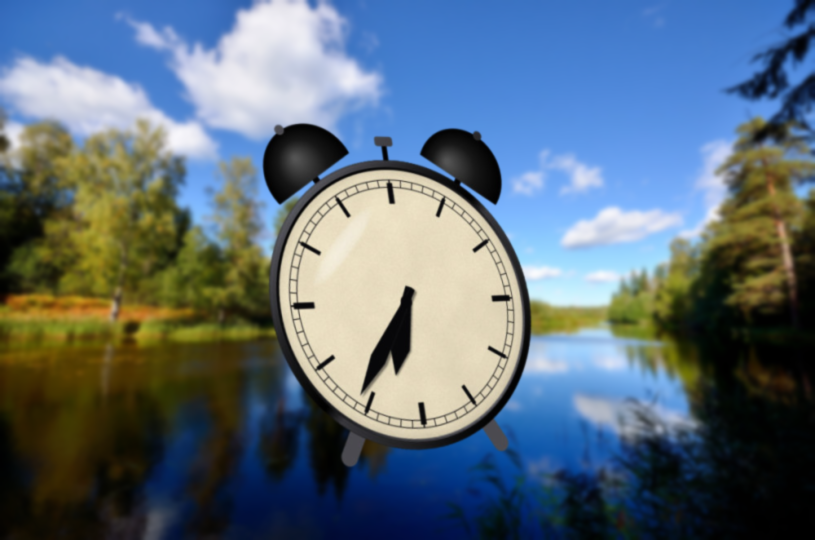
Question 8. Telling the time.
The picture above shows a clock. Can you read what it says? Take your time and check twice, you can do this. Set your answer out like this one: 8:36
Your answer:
6:36
